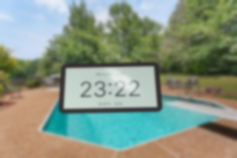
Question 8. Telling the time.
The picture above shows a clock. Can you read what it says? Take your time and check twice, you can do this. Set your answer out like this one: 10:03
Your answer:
23:22
